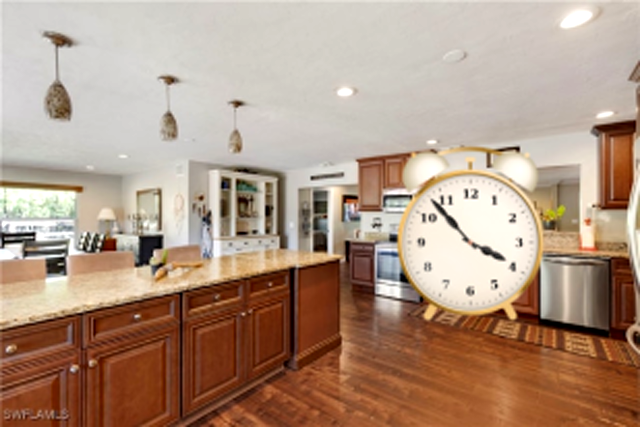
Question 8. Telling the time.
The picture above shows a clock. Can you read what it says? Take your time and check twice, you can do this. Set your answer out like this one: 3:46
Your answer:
3:53
